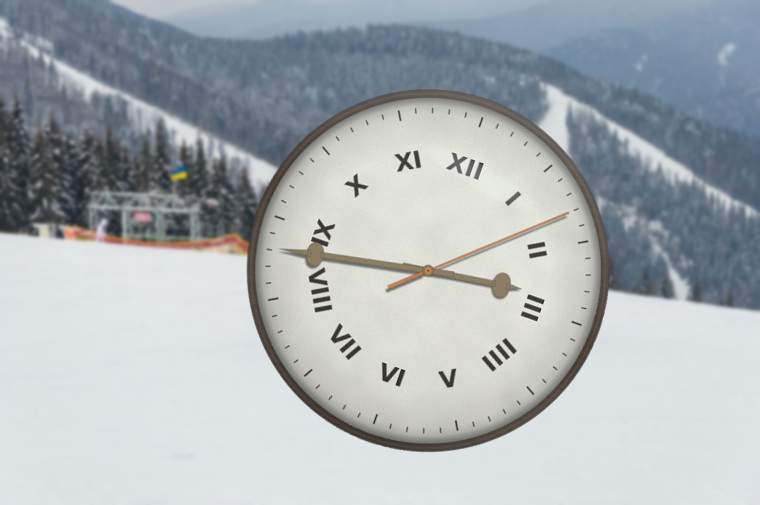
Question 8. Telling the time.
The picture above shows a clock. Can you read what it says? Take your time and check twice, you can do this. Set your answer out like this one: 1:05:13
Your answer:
2:43:08
